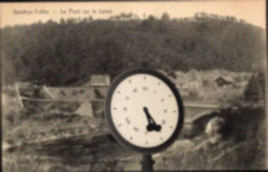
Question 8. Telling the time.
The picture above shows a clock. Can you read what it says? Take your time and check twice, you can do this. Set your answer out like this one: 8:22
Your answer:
5:24
